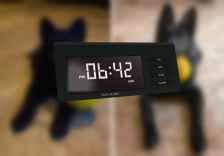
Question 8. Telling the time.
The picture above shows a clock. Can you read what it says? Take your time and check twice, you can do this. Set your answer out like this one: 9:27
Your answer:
6:42
